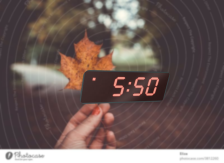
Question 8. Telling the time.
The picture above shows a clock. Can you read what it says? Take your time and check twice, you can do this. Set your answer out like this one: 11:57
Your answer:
5:50
